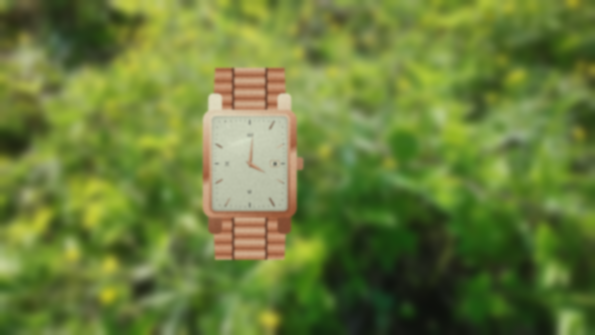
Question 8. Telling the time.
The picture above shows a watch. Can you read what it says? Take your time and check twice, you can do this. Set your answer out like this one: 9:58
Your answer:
4:01
